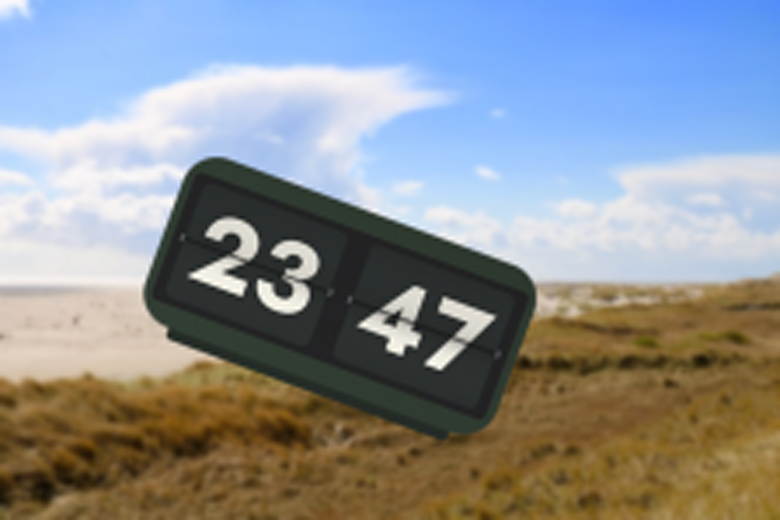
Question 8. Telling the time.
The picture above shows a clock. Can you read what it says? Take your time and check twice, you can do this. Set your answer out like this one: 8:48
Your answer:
23:47
